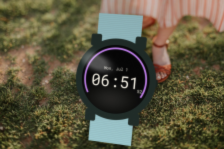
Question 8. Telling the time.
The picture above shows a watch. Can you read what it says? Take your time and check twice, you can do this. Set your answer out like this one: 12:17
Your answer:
6:51
